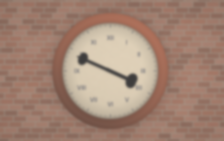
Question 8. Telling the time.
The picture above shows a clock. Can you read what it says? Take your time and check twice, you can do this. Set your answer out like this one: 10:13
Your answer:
3:49
